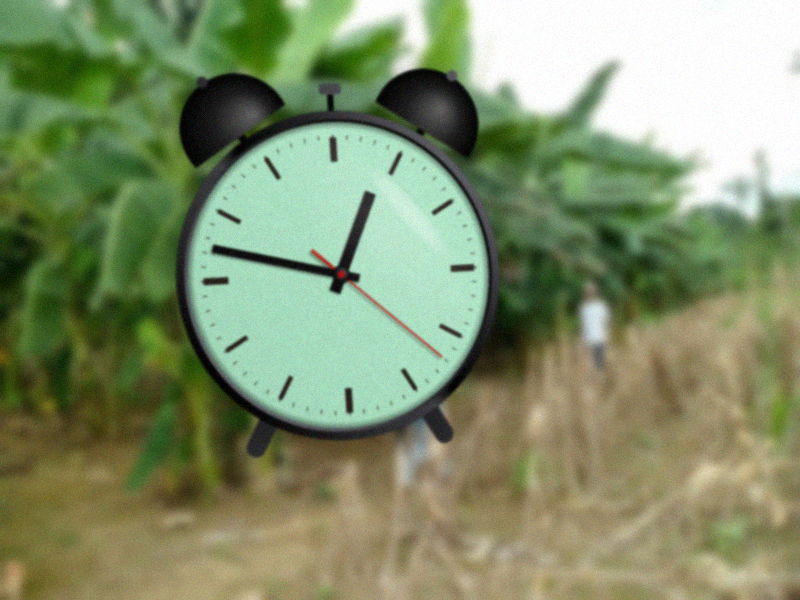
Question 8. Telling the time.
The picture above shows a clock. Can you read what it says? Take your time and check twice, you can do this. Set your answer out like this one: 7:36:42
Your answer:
12:47:22
